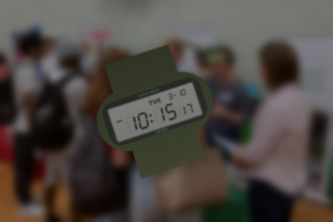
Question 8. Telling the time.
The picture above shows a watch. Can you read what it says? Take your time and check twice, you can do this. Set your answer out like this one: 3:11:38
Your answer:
10:15:17
